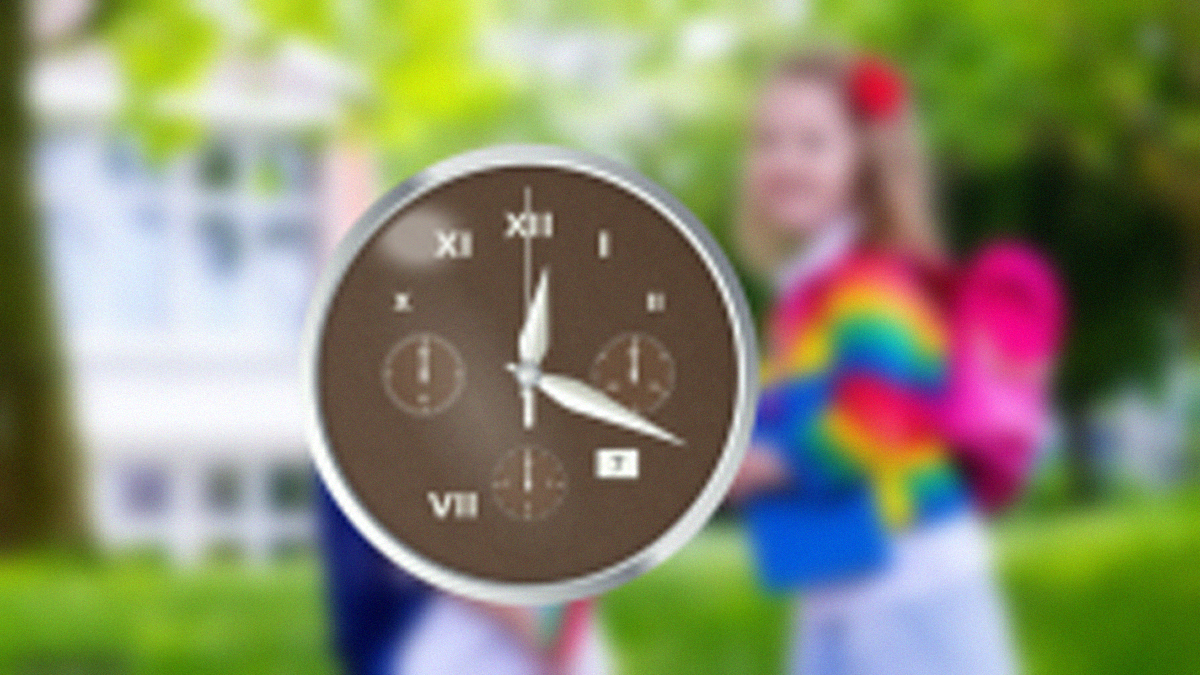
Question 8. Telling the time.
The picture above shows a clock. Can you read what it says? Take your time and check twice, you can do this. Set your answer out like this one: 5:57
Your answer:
12:19
